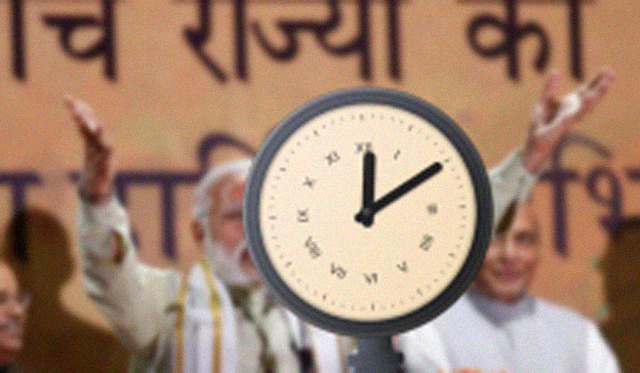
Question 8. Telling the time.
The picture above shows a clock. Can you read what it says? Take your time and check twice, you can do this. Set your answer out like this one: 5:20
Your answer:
12:10
